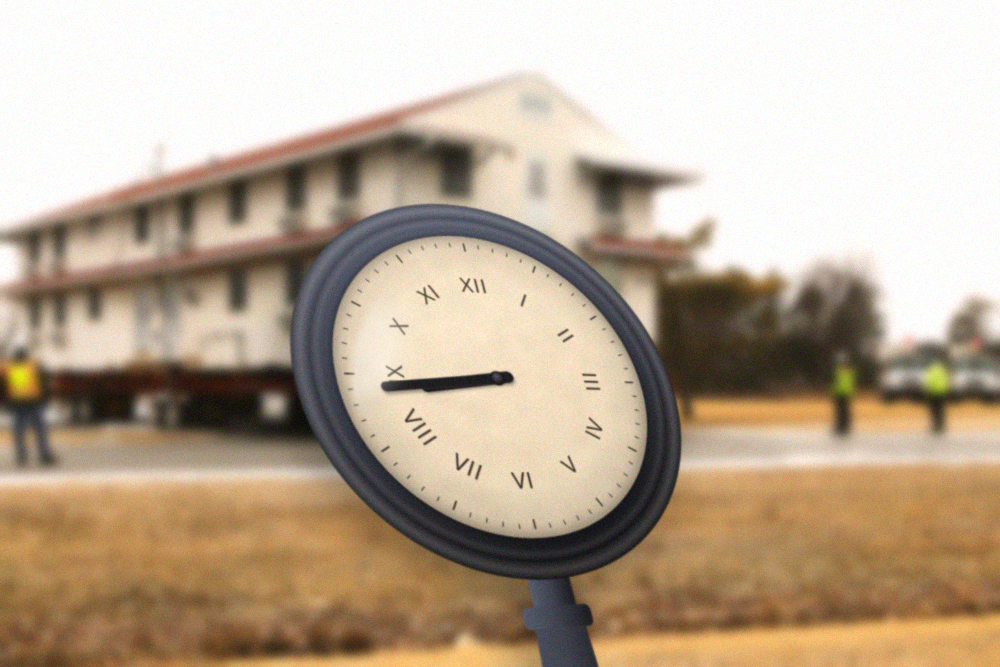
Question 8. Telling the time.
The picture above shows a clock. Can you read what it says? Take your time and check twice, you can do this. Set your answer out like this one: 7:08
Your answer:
8:44
